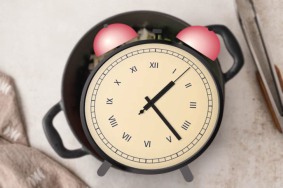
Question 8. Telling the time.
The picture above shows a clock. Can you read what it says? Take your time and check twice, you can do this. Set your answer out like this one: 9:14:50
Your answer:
1:23:07
